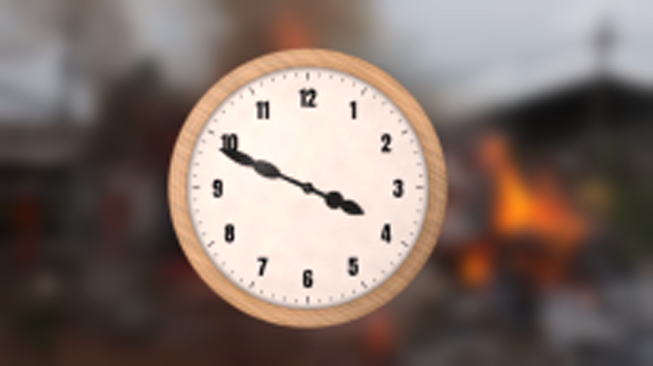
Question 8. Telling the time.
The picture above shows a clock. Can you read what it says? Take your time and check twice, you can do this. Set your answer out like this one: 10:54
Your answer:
3:49
